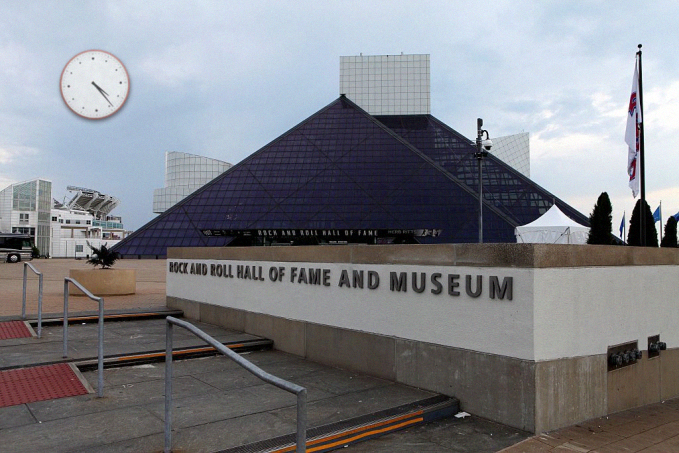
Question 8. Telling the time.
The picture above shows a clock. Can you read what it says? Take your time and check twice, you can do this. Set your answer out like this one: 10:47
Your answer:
4:24
